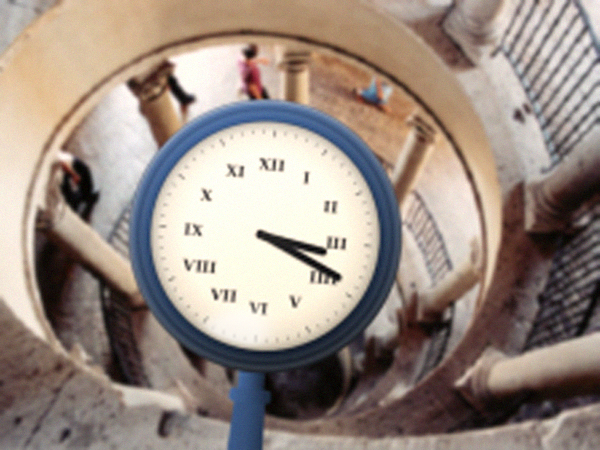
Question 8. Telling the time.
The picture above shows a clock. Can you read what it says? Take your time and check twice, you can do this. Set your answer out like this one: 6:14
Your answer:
3:19
